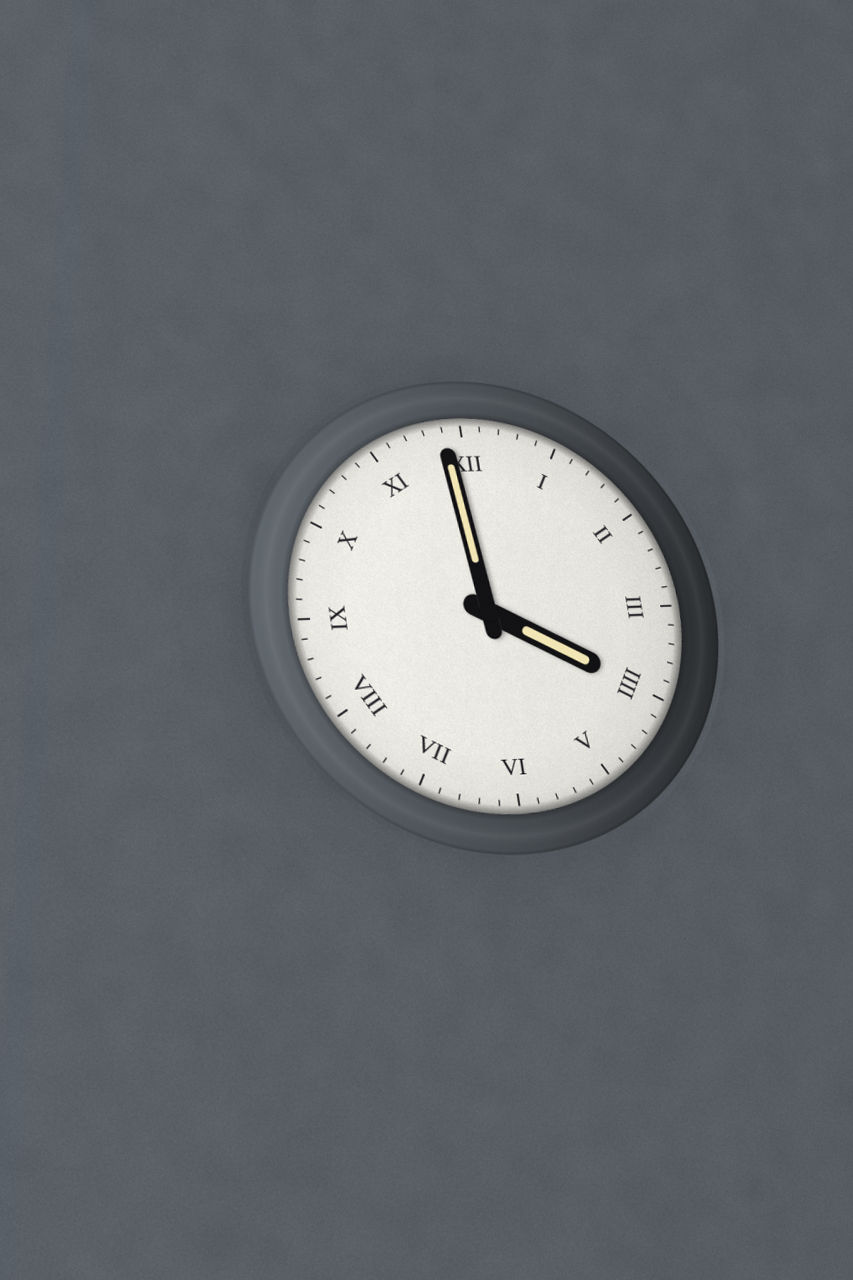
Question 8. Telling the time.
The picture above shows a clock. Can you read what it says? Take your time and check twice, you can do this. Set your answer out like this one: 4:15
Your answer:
3:59
